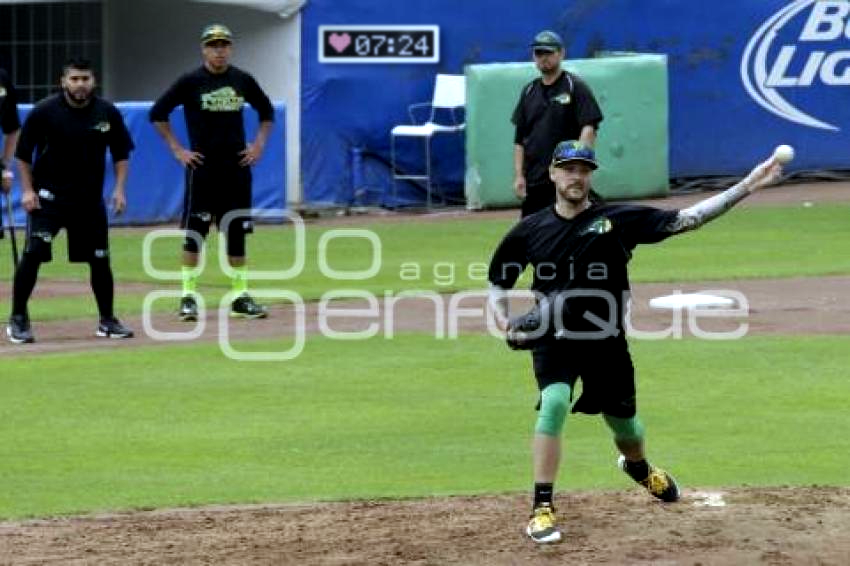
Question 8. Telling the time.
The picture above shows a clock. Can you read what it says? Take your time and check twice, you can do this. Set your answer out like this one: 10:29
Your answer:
7:24
